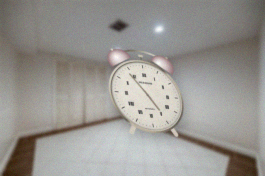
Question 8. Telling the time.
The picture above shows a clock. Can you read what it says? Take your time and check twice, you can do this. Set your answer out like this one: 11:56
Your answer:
4:54
